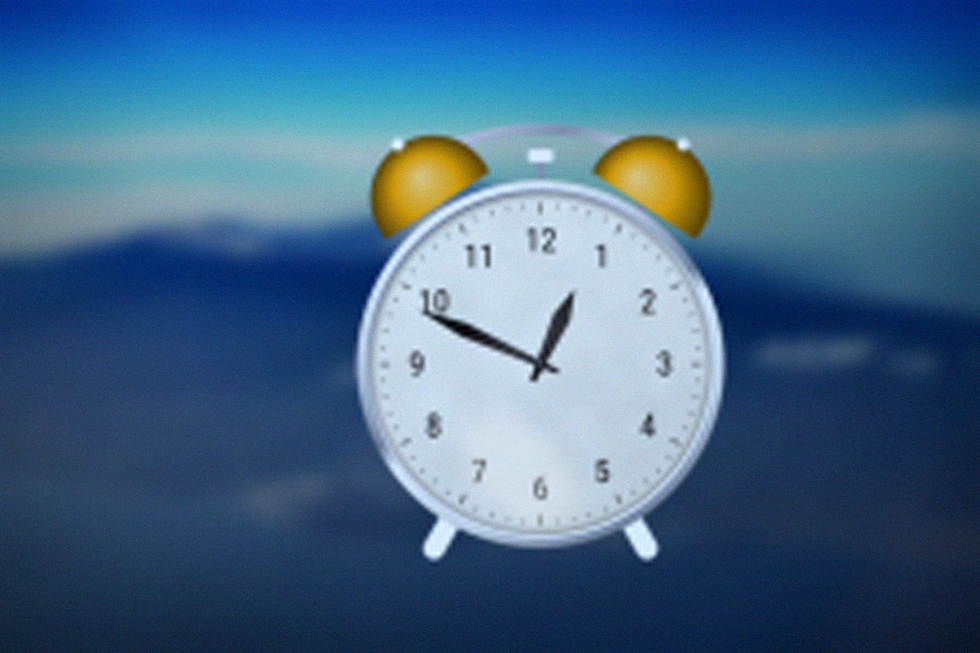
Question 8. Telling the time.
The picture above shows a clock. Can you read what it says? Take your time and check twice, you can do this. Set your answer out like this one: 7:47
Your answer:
12:49
